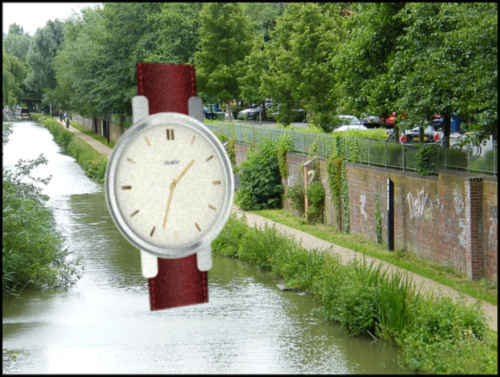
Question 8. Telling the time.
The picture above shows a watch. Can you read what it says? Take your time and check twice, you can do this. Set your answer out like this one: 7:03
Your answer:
1:33
